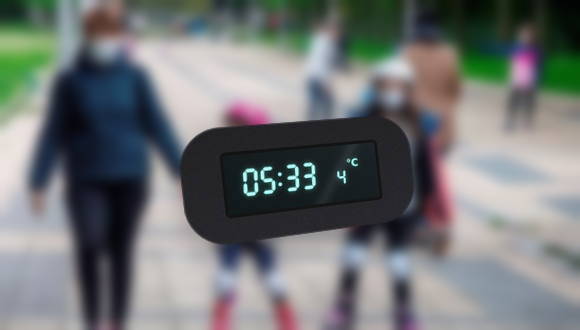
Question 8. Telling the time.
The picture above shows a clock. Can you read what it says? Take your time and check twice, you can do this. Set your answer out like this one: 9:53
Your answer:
5:33
